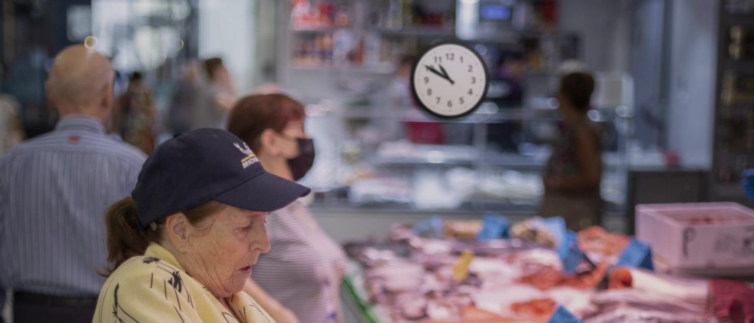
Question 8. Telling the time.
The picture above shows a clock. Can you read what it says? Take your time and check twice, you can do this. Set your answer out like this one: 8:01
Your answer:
10:50
